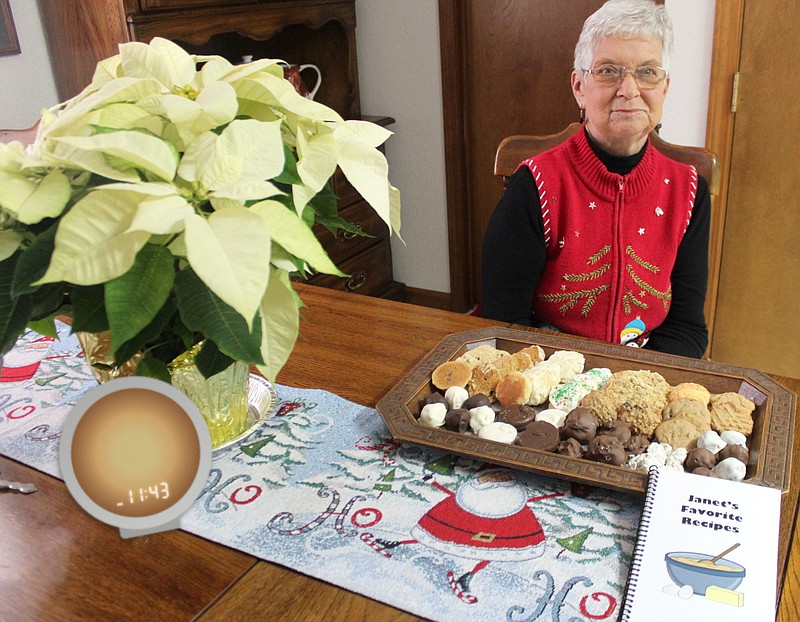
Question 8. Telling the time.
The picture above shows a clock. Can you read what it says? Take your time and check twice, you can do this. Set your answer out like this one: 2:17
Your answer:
11:43
